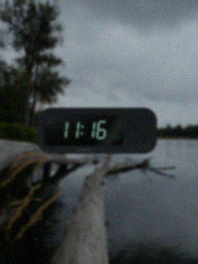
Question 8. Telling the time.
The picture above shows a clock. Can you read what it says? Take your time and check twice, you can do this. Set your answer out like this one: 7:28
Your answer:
11:16
